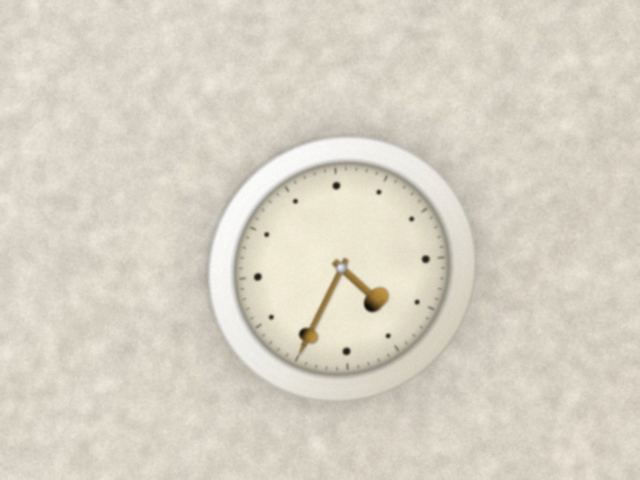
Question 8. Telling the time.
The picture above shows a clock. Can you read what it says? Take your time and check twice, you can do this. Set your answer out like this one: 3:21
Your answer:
4:35
